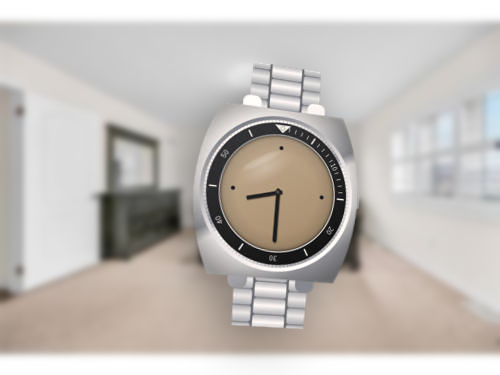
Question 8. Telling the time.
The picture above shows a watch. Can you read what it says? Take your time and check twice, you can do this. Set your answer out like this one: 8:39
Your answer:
8:30
